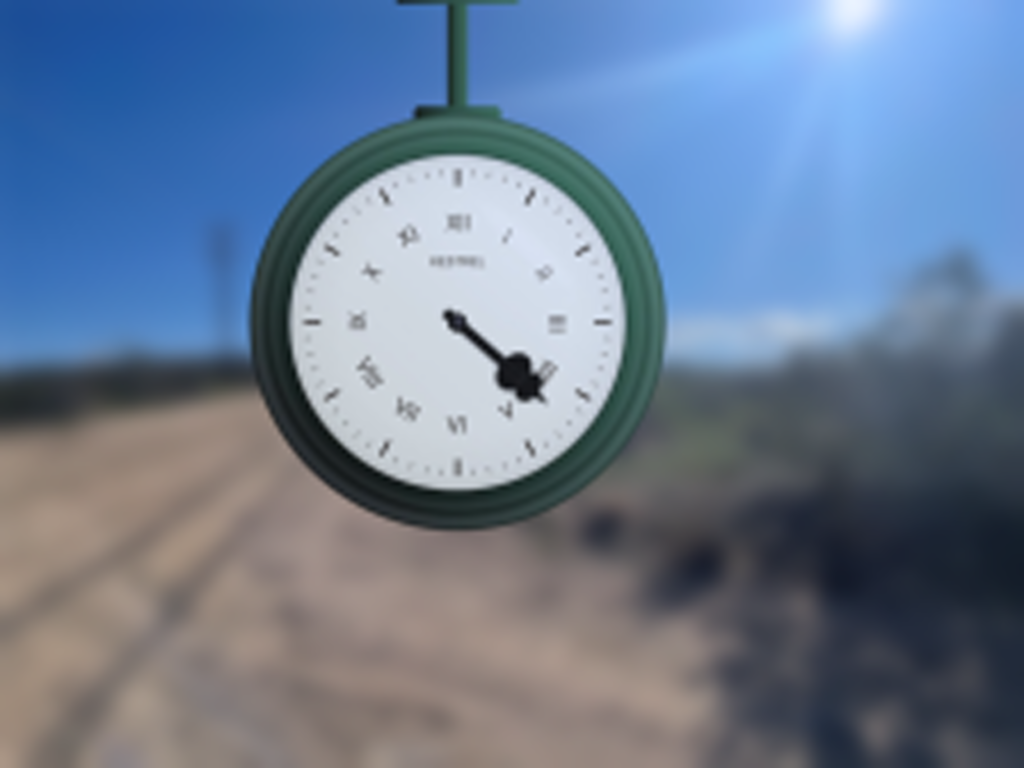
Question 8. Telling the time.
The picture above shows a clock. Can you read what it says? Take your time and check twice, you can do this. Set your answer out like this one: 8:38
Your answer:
4:22
